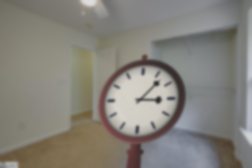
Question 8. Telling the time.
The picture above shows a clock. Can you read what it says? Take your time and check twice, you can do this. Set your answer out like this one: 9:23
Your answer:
3:07
